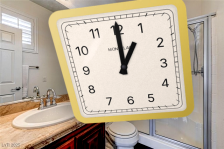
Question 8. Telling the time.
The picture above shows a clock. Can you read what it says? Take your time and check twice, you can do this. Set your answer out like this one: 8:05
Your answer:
1:00
